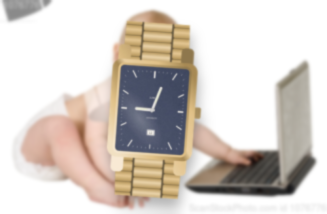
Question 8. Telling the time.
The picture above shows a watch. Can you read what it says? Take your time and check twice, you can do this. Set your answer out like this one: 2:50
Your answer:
9:03
